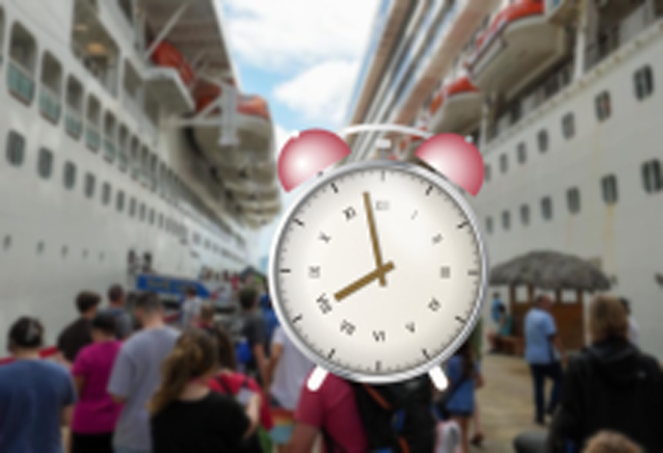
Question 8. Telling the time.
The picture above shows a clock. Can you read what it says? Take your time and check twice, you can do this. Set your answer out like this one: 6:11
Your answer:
7:58
